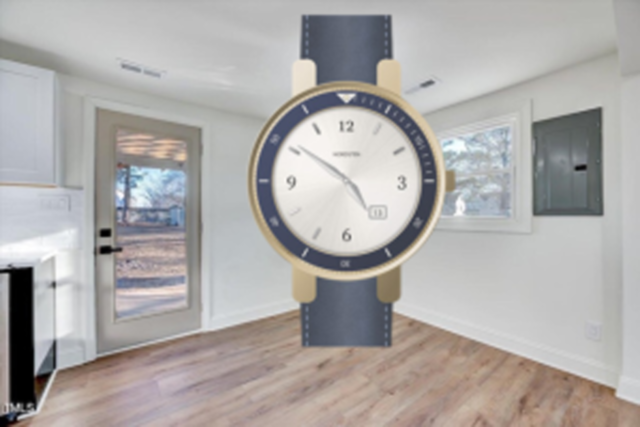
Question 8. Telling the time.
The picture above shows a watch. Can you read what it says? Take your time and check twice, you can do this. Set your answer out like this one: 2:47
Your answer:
4:51
